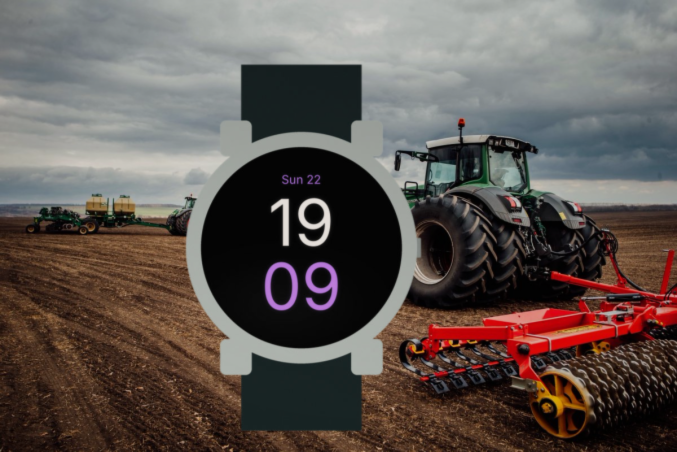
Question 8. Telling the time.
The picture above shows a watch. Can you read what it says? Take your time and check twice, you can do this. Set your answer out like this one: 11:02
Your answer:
19:09
